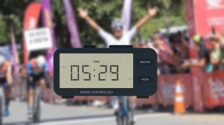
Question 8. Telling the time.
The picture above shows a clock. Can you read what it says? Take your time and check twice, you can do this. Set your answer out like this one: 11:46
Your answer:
5:29
